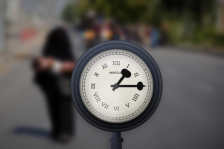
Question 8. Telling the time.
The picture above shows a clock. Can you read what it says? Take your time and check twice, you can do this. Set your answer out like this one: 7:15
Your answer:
1:15
